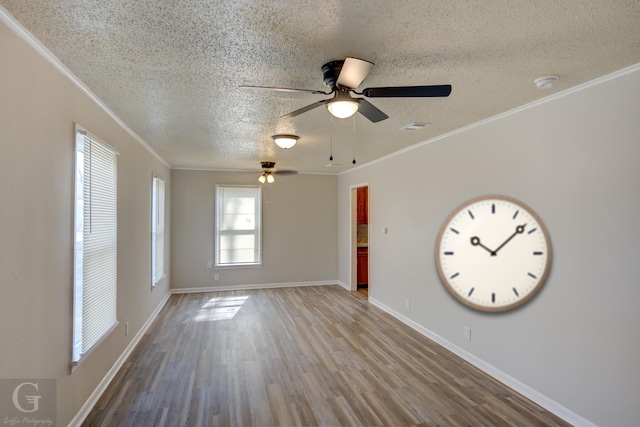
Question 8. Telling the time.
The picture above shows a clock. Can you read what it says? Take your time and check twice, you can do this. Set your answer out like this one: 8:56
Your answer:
10:08
